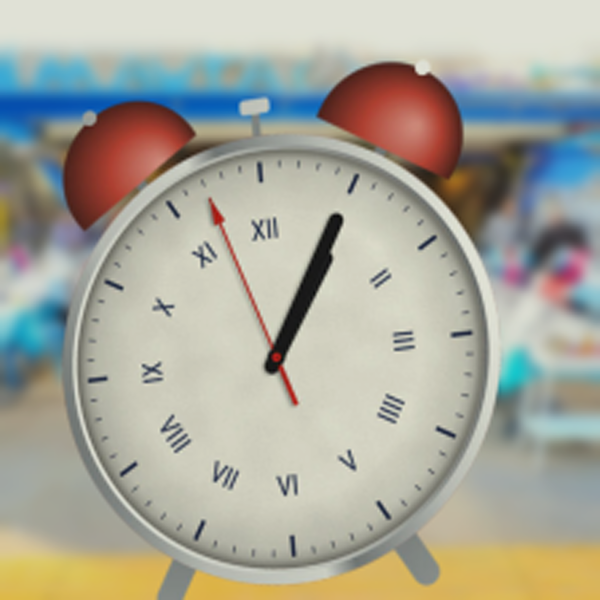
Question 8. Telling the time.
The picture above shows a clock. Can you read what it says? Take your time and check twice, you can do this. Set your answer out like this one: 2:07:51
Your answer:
1:04:57
